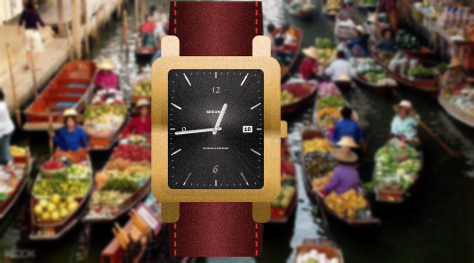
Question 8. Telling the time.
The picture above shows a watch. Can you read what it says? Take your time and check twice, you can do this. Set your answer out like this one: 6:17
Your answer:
12:44
